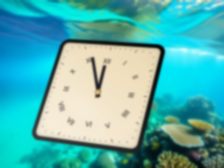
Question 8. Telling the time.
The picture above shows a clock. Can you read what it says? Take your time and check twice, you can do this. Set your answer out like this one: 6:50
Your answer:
11:56
